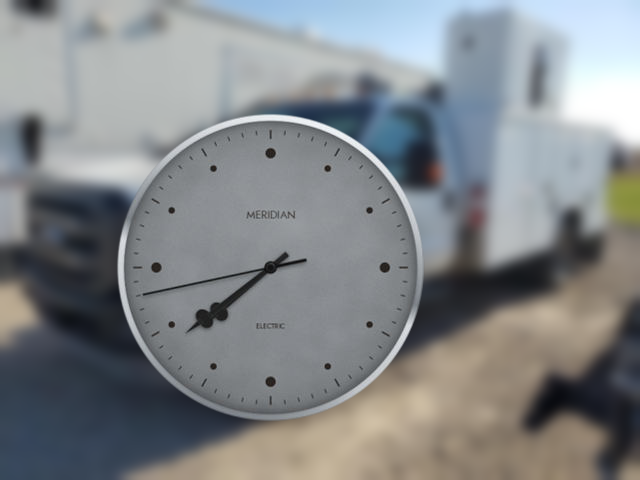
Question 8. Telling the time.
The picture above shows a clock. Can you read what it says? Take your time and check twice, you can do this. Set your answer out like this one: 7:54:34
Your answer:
7:38:43
